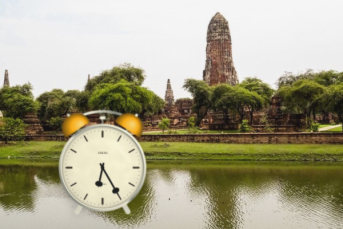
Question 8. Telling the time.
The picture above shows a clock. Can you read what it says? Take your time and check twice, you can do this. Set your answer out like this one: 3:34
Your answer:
6:25
